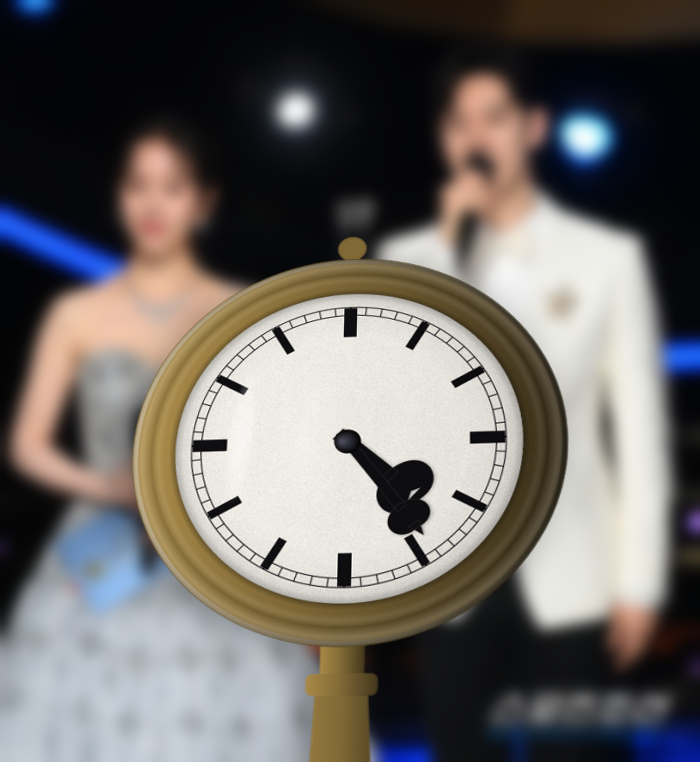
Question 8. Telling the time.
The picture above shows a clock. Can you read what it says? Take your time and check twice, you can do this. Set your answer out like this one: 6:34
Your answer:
4:24
